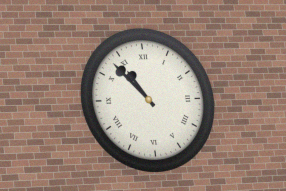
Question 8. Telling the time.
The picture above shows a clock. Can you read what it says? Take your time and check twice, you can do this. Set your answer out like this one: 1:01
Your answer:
10:53
